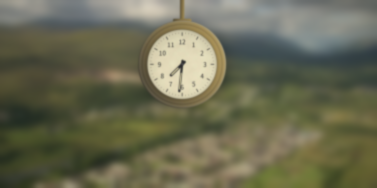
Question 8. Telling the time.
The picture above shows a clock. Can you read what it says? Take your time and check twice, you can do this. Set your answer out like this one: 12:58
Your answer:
7:31
